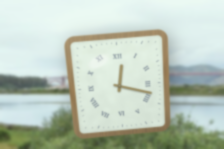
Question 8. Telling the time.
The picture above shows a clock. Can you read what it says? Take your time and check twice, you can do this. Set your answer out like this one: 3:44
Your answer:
12:18
